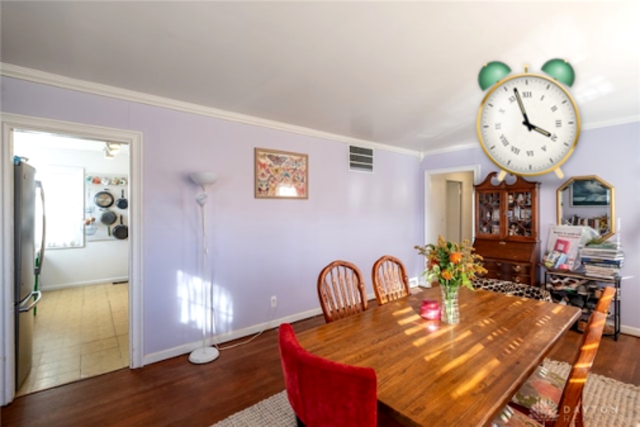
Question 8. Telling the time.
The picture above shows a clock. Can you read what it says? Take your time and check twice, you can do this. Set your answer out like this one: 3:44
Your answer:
3:57
